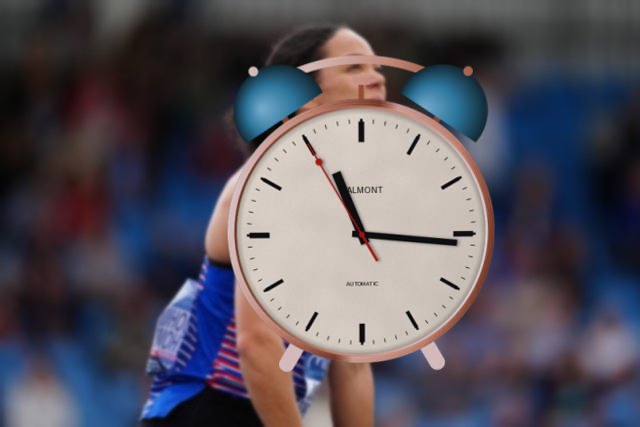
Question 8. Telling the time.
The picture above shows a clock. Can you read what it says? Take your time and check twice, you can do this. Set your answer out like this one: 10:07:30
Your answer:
11:15:55
